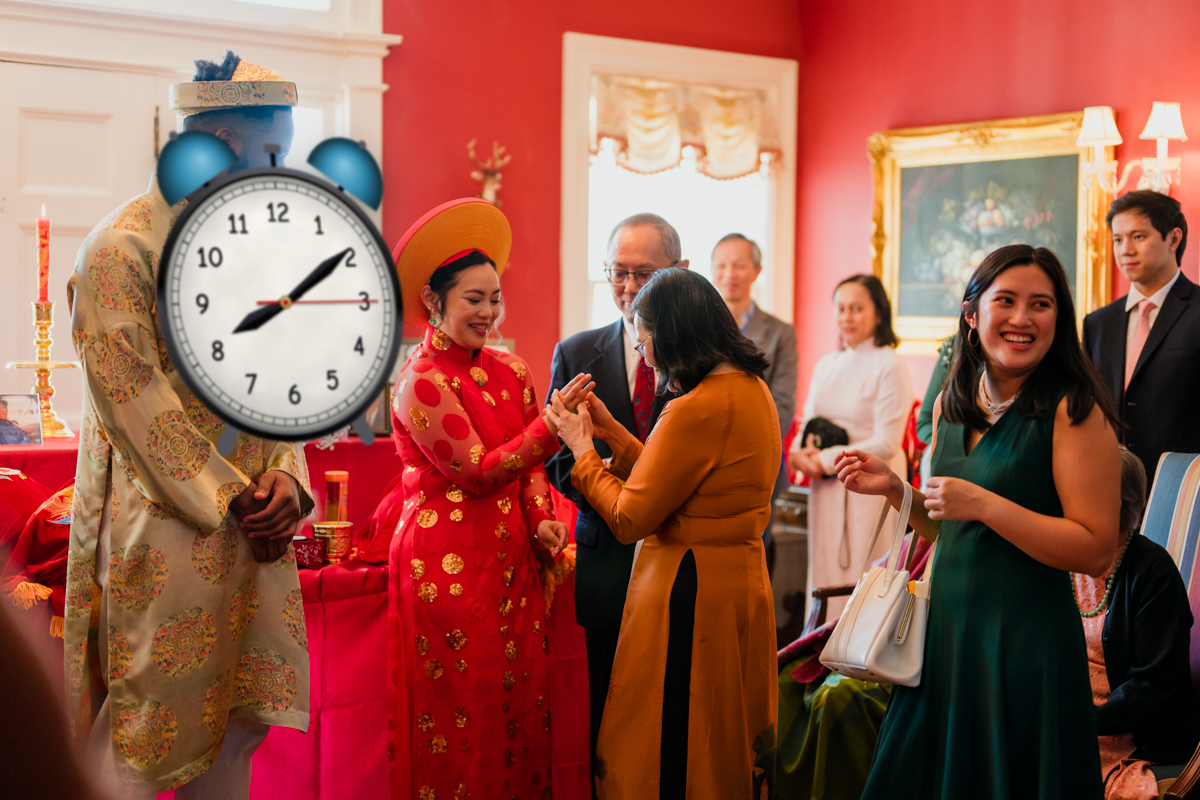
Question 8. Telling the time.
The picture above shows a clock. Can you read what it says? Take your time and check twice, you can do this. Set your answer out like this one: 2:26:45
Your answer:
8:09:15
